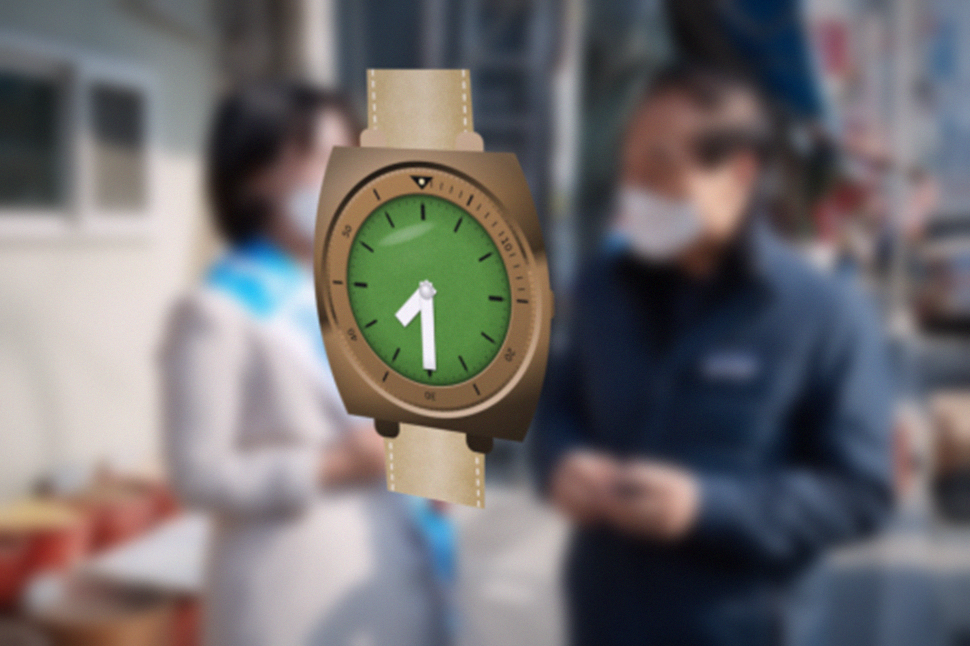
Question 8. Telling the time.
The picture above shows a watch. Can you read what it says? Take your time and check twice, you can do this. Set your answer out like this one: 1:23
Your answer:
7:30
